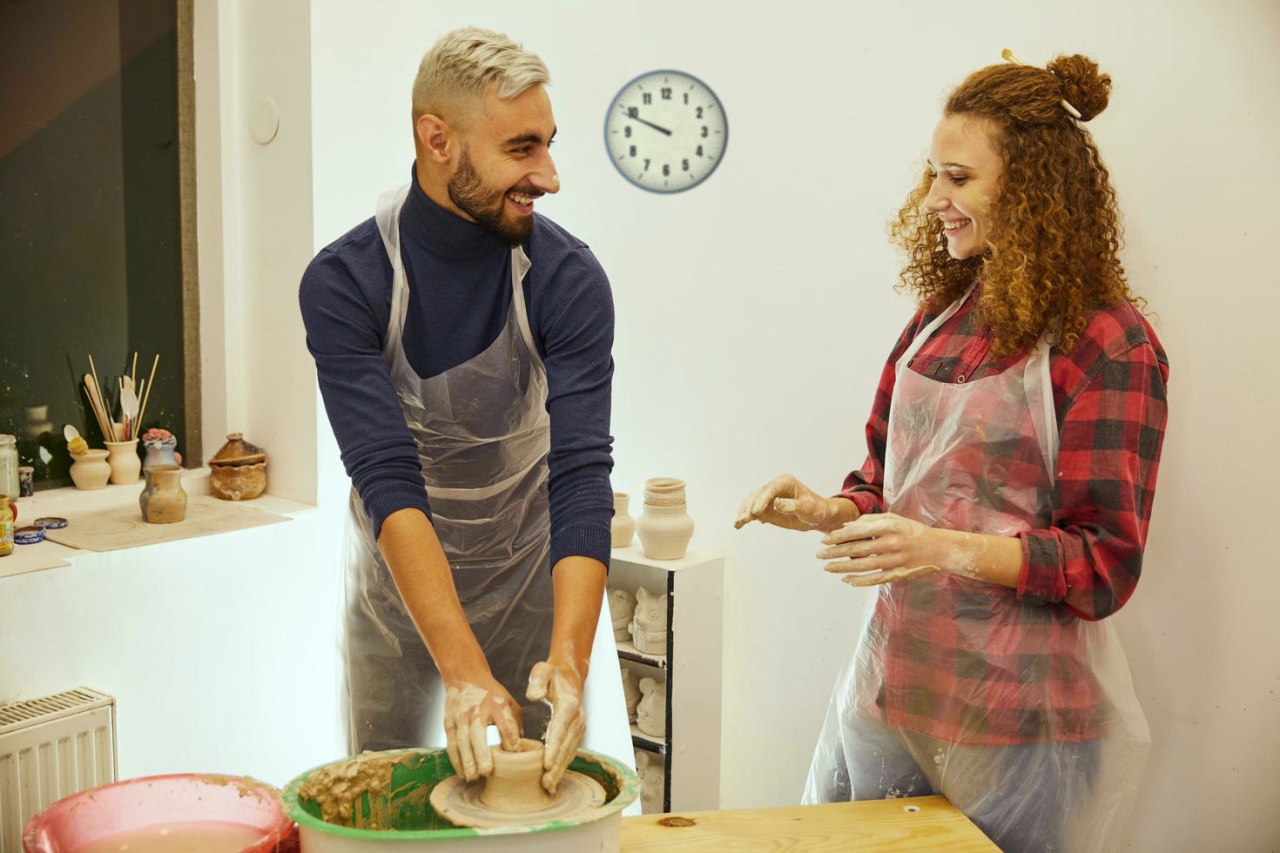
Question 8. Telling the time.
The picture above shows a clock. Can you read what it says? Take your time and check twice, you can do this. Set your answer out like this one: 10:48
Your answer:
9:49
